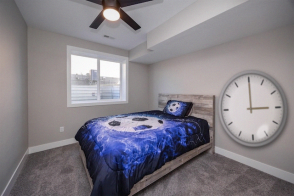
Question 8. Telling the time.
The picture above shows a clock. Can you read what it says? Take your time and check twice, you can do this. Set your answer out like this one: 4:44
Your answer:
3:00
